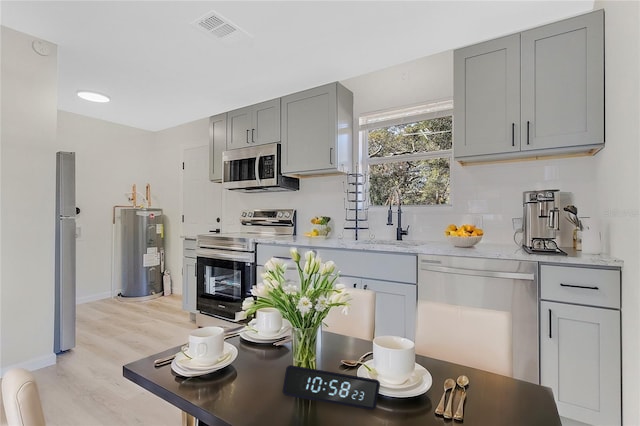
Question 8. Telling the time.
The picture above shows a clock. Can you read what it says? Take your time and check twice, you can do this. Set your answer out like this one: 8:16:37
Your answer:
10:58:23
